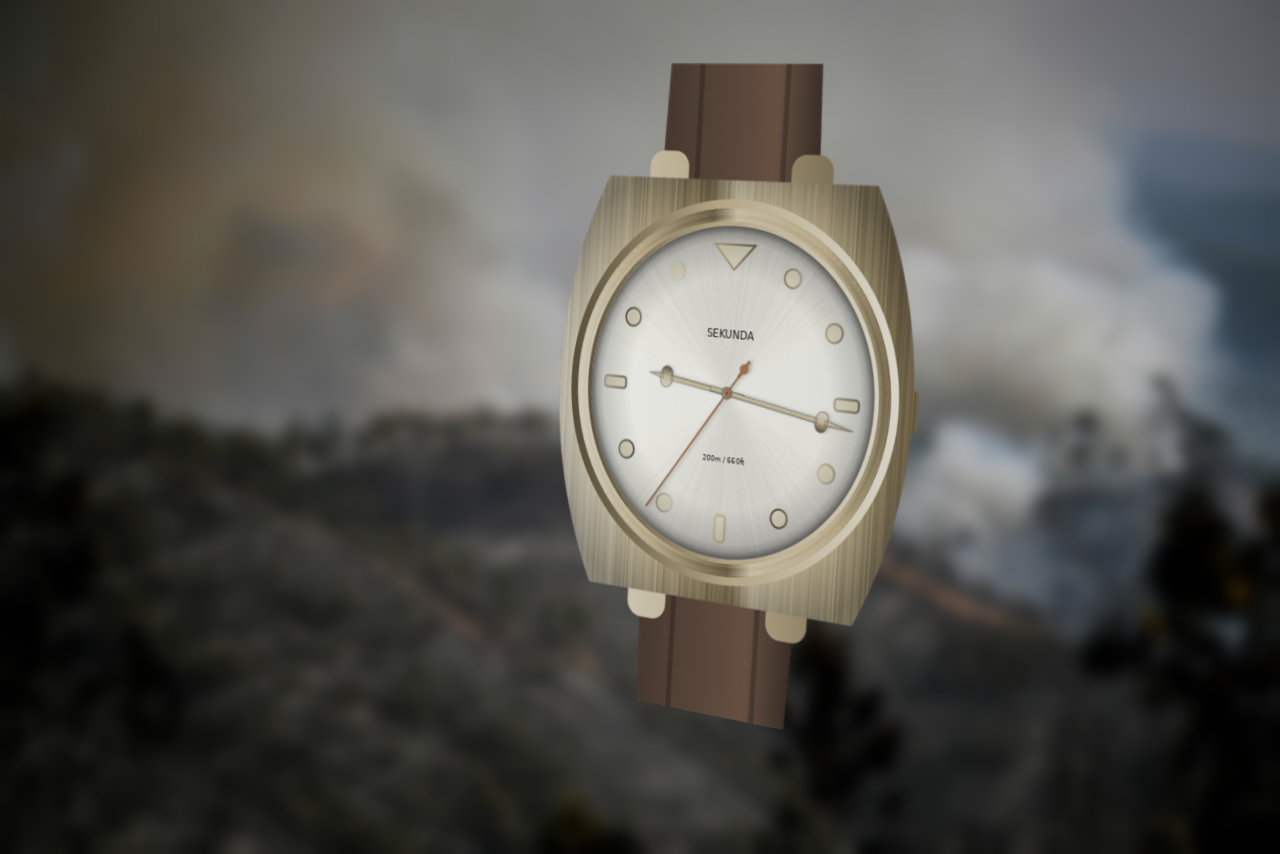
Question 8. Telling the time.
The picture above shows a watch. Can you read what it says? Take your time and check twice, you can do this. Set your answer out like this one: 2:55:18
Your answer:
9:16:36
